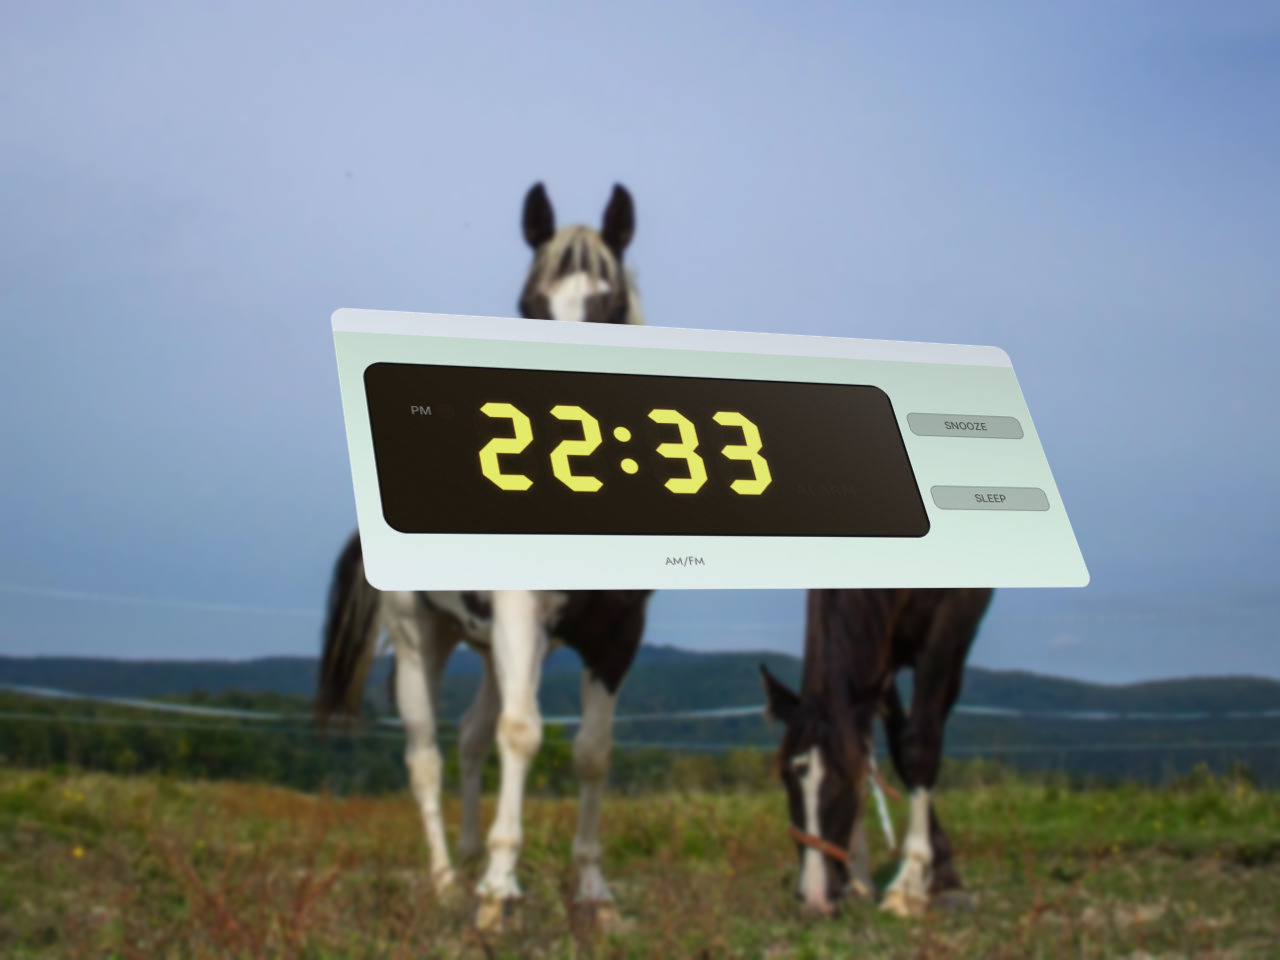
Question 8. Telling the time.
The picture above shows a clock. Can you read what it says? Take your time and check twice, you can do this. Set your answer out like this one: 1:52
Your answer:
22:33
